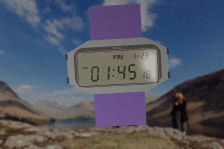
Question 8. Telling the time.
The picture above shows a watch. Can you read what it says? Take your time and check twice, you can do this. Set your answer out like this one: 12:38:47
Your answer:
1:45:18
